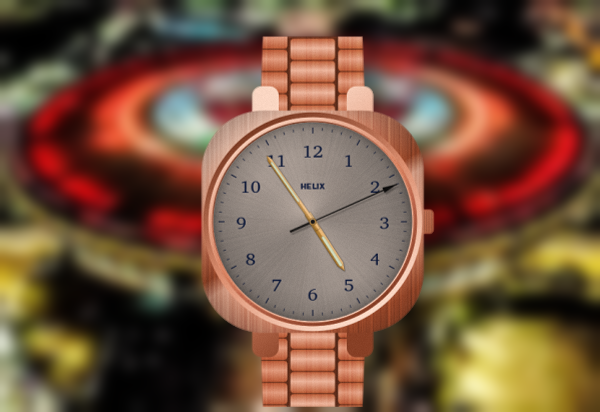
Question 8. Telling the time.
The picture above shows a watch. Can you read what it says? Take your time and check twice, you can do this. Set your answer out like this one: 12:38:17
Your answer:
4:54:11
